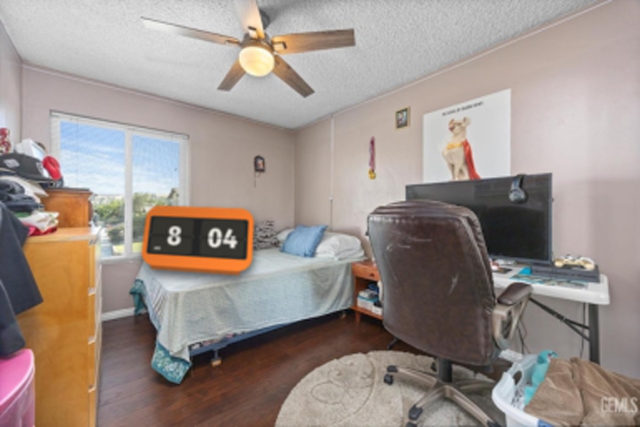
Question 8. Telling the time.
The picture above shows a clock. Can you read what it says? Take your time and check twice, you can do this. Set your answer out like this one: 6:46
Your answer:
8:04
